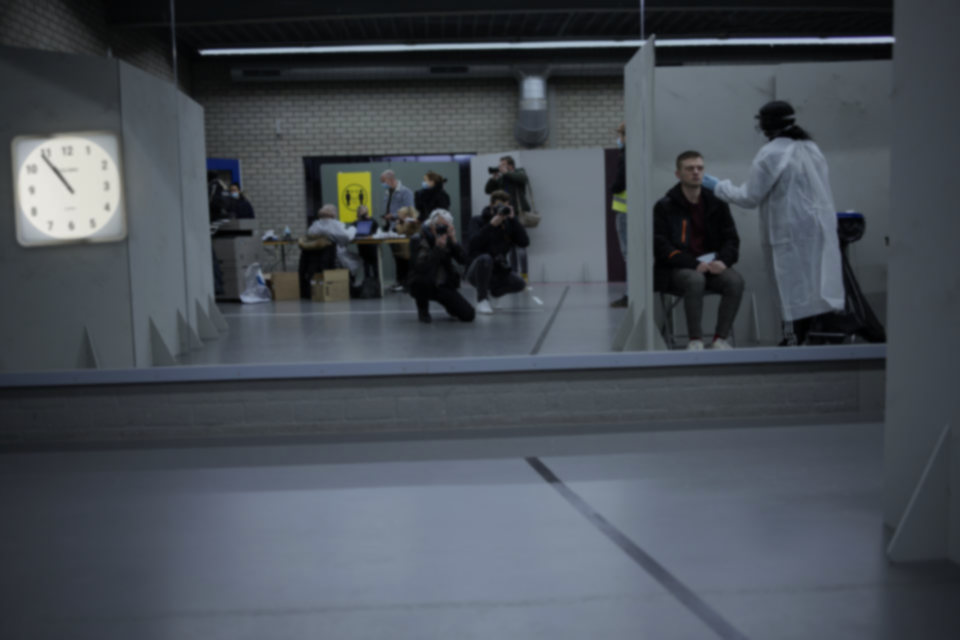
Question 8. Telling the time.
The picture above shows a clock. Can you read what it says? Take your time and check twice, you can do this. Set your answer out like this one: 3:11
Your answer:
10:54
